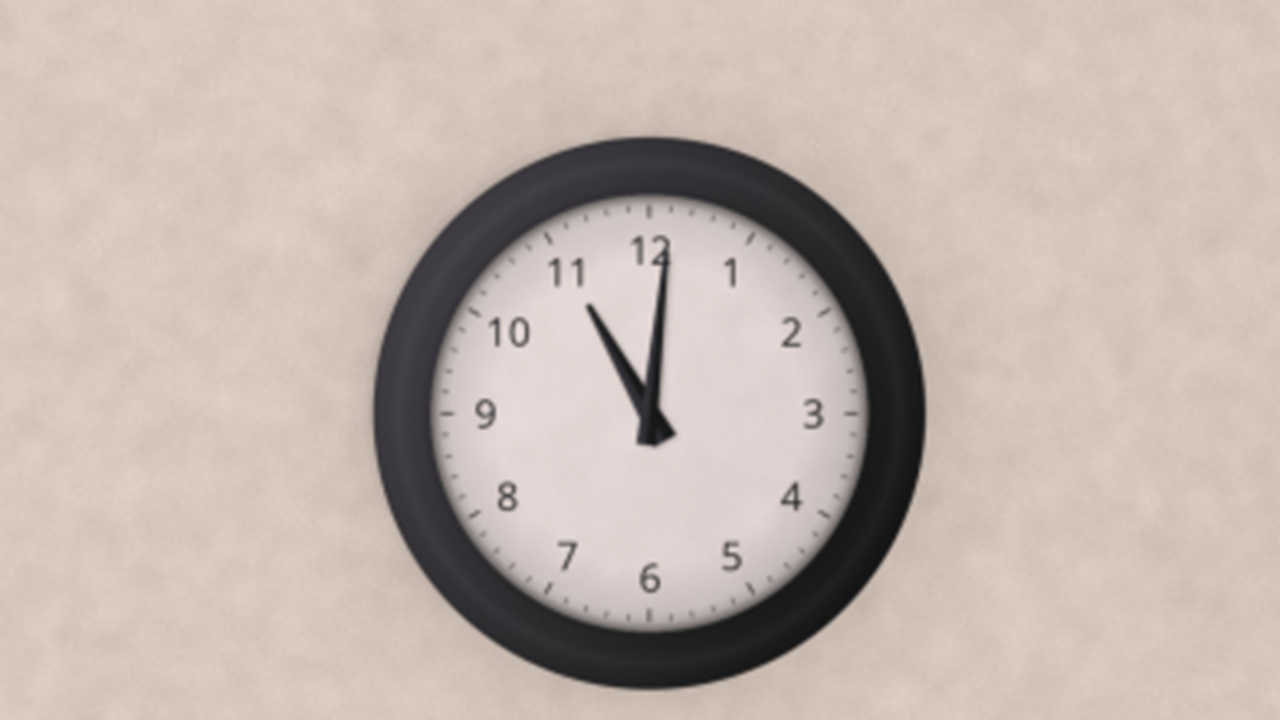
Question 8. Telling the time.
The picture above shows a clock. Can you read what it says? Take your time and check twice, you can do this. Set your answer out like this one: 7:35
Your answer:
11:01
